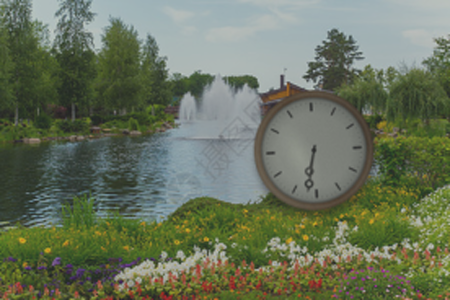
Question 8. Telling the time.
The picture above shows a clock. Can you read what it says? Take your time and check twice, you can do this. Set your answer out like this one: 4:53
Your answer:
6:32
